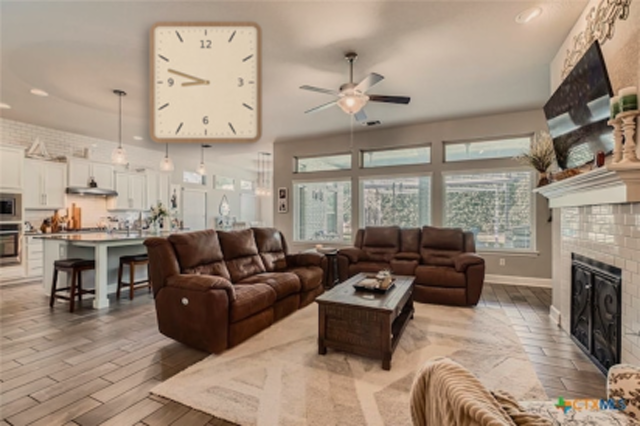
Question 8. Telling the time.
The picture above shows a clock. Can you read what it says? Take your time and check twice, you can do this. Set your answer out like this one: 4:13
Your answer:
8:48
